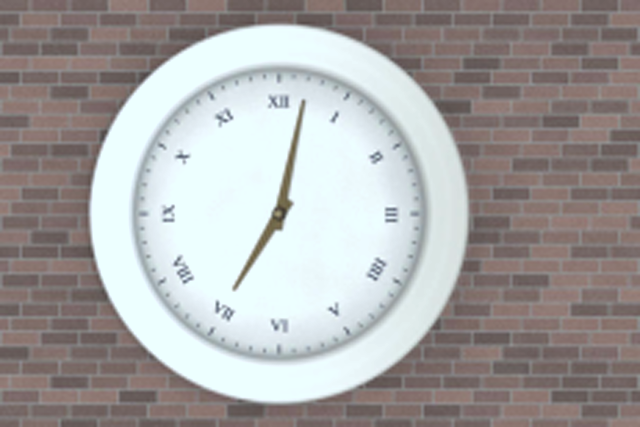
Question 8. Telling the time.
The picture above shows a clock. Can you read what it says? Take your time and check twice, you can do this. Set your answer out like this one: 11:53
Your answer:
7:02
